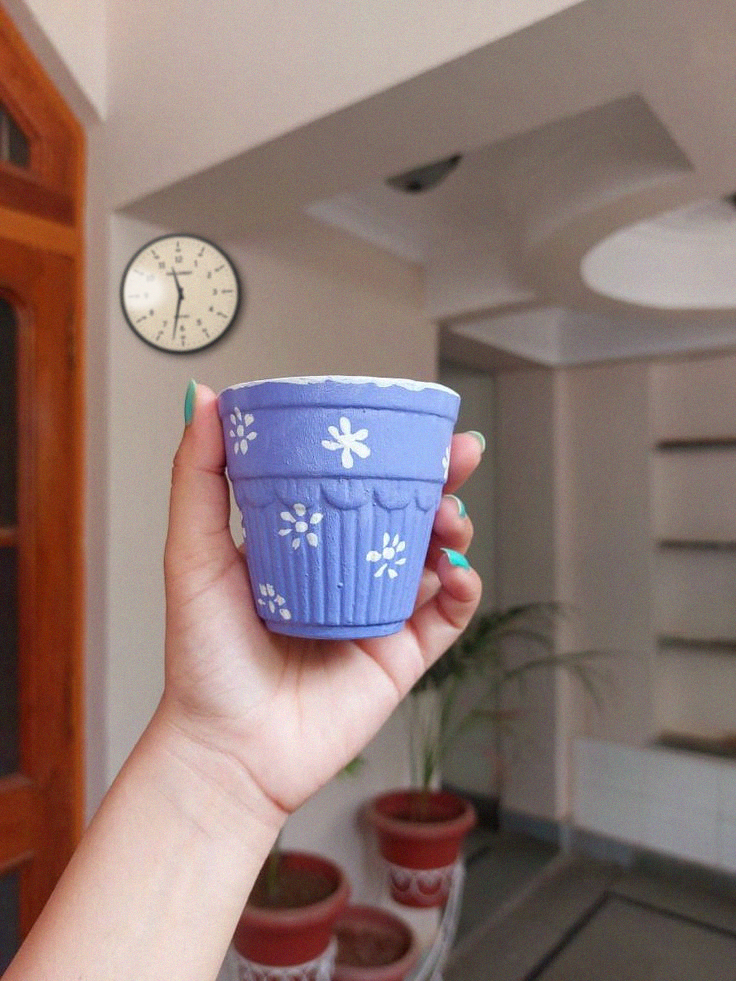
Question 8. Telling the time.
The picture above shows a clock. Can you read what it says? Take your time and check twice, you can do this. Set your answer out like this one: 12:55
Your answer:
11:32
